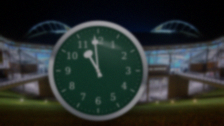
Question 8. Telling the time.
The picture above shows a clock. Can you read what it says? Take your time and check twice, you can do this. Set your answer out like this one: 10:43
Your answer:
10:59
